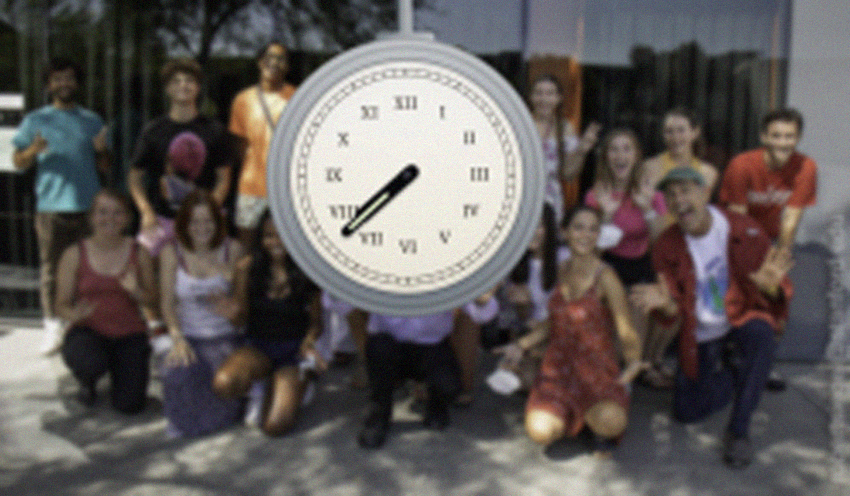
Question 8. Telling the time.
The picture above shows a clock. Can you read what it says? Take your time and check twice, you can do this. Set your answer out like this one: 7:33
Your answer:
7:38
